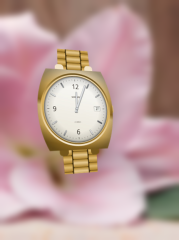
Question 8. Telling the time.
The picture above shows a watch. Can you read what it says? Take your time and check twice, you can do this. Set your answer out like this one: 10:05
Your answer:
12:04
